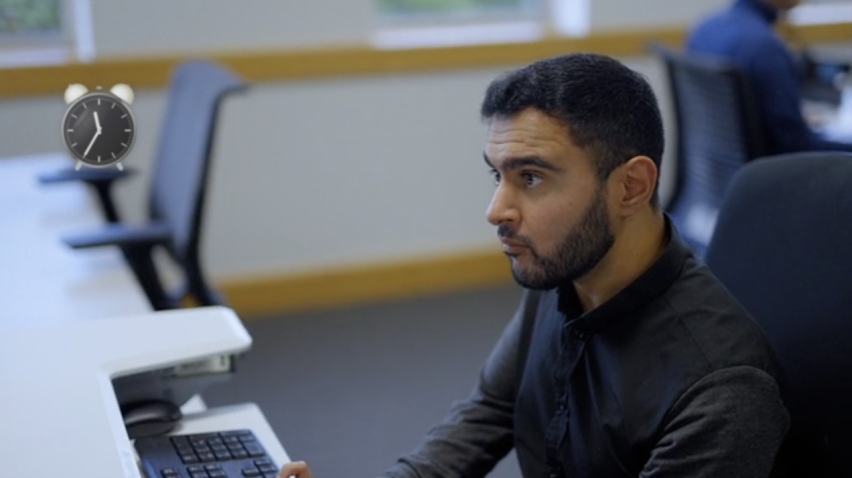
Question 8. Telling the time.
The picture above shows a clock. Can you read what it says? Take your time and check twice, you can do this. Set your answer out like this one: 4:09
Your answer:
11:35
